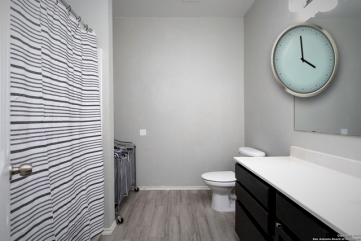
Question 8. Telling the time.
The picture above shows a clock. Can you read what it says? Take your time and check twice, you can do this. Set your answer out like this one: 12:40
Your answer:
3:59
